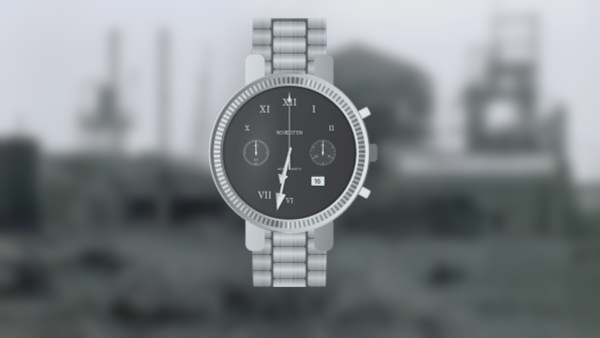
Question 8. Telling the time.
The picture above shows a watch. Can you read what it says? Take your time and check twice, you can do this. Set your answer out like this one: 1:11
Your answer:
6:32
